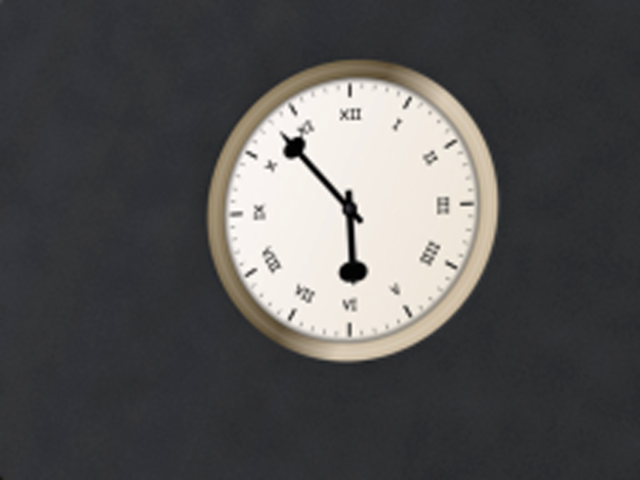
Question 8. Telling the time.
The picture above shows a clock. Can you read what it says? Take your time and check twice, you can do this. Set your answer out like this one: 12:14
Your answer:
5:53
